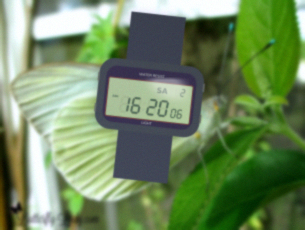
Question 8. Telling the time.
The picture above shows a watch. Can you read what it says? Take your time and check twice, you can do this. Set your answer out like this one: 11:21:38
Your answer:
16:20:06
